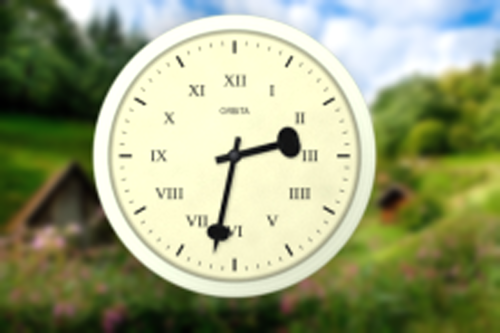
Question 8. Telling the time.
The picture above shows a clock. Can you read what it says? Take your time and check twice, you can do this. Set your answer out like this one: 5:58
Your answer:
2:32
